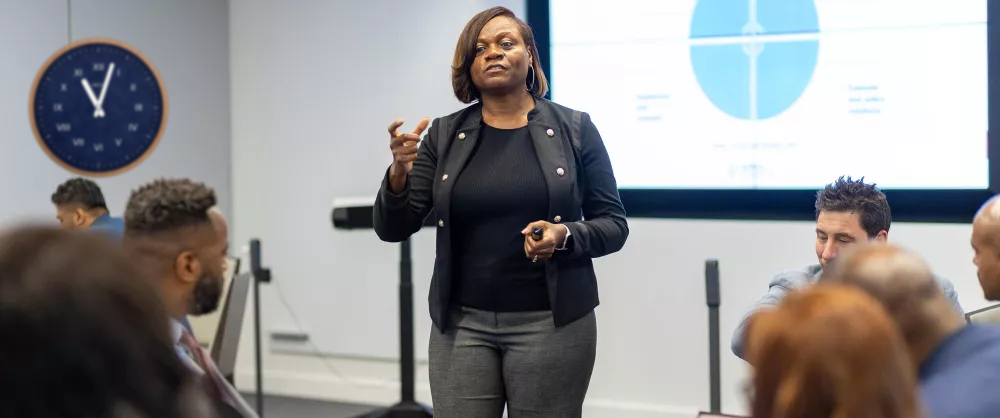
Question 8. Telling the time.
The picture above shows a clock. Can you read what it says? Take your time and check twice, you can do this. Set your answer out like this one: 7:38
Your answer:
11:03
